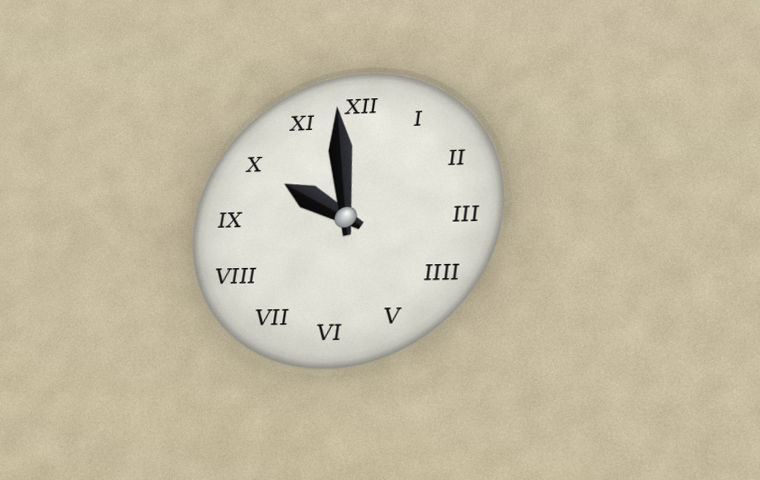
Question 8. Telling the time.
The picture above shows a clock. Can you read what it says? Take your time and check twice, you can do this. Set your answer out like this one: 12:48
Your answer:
9:58
